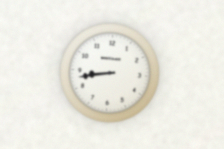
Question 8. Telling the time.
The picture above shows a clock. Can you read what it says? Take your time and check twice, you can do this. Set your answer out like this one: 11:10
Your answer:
8:43
